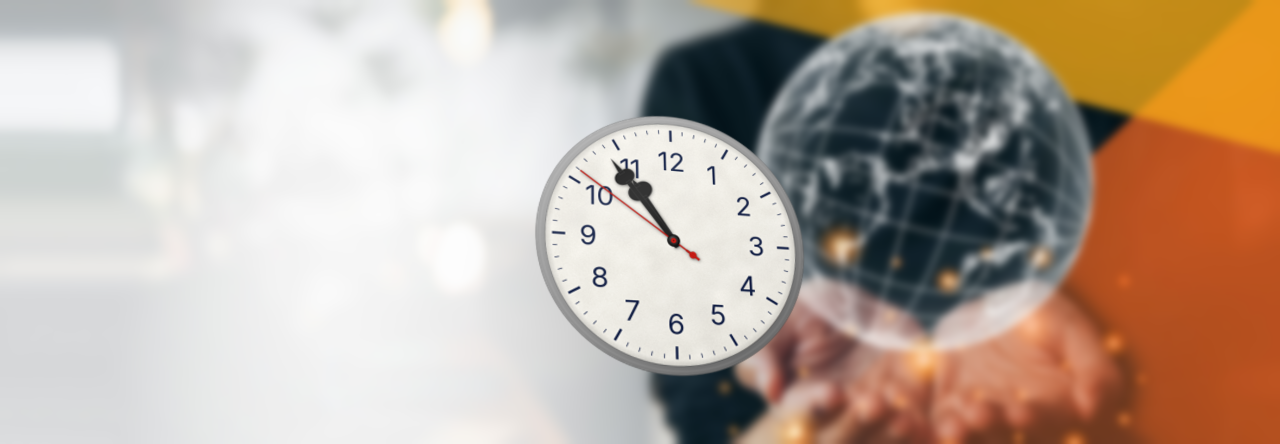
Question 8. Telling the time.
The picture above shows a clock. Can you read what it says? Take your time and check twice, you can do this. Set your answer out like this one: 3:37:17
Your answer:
10:53:51
